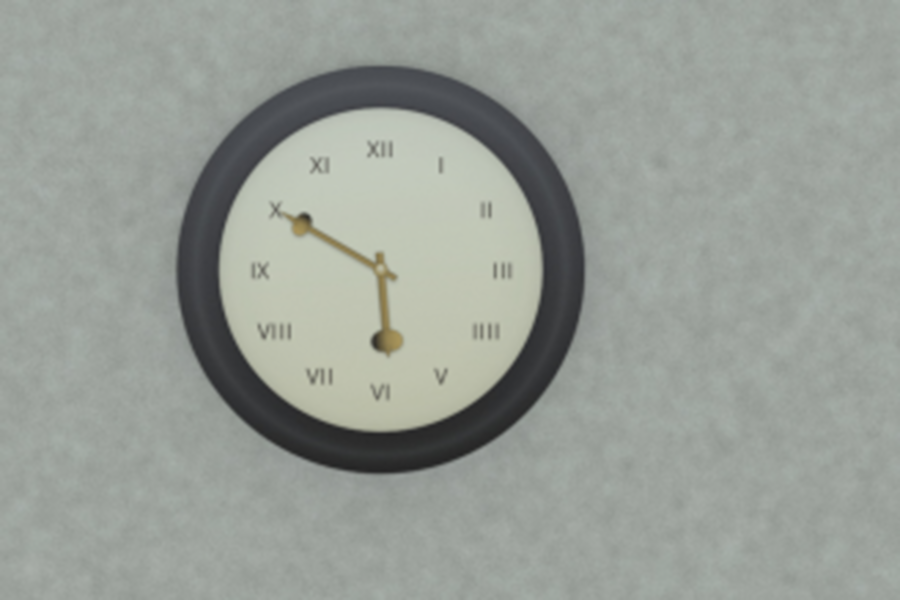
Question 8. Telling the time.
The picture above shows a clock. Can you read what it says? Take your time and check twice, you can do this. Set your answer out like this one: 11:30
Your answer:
5:50
